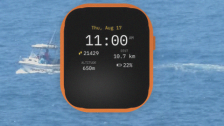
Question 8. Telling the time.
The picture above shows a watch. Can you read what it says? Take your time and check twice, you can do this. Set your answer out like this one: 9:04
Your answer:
11:00
